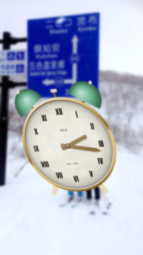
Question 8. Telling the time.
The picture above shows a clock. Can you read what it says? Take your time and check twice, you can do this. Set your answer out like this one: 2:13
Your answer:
2:17
